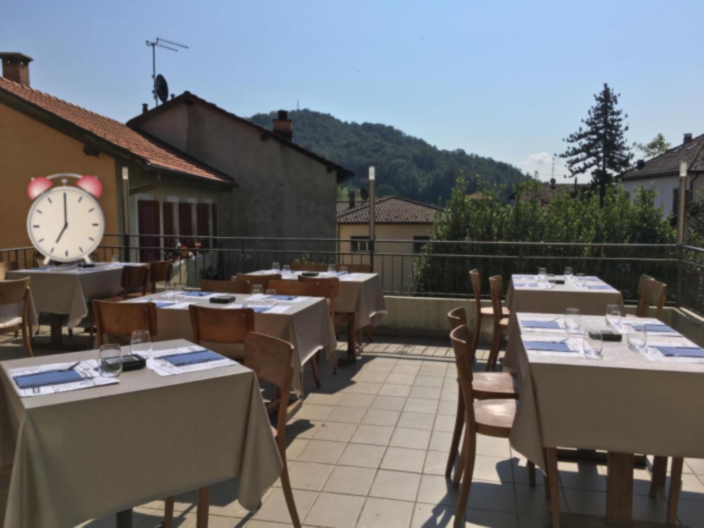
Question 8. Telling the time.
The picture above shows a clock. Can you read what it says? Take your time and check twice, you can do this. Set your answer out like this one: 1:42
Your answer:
7:00
